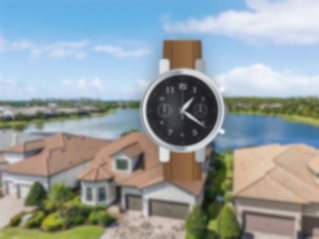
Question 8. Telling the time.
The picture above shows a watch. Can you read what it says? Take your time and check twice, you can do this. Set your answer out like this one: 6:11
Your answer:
1:21
